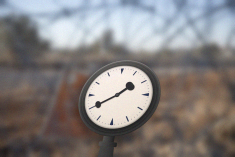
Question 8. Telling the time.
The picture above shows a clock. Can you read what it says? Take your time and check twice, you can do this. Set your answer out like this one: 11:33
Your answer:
1:40
